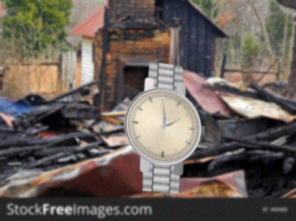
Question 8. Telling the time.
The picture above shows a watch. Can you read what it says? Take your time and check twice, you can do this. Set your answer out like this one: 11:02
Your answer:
1:59
